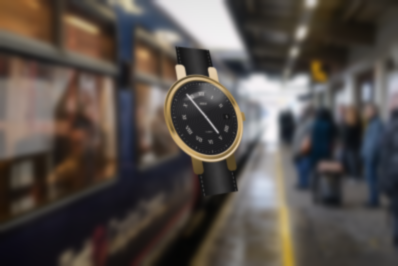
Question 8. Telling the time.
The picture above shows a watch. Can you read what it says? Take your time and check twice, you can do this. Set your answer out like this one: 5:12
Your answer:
4:54
